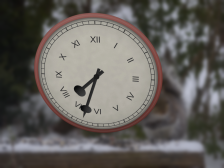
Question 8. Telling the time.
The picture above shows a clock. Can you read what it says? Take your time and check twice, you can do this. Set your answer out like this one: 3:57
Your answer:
7:33
